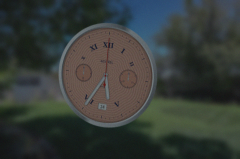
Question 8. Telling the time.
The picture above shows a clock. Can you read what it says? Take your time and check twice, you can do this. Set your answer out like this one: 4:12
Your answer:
5:35
